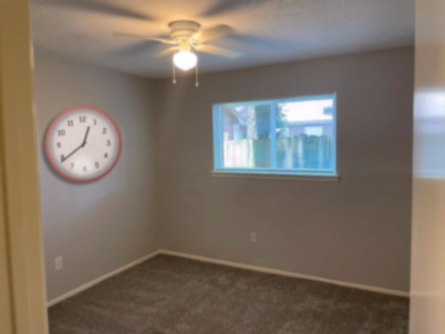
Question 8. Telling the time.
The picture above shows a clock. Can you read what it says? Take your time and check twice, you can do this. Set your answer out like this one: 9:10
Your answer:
12:39
